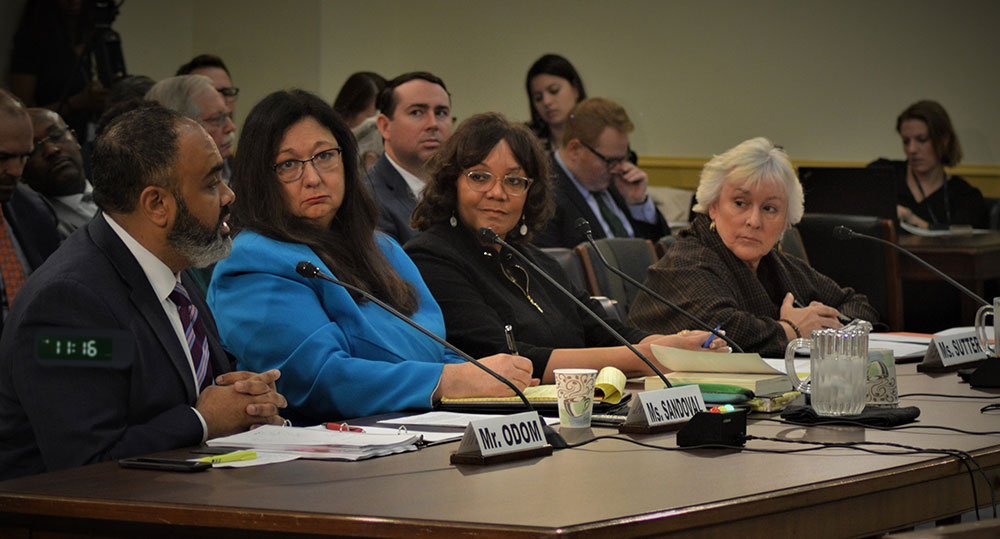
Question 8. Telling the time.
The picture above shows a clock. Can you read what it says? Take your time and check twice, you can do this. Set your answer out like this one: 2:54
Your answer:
11:16
